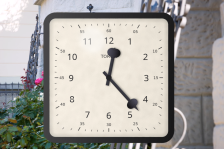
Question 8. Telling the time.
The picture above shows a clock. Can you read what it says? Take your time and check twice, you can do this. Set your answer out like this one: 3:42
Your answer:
12:23
